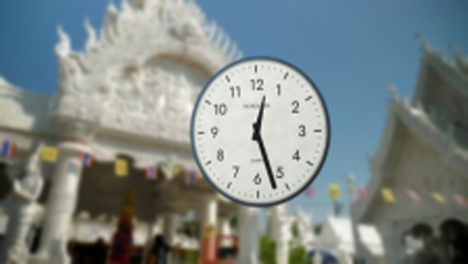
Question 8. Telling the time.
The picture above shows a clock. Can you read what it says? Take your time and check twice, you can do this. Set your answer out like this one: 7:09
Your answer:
12:27
